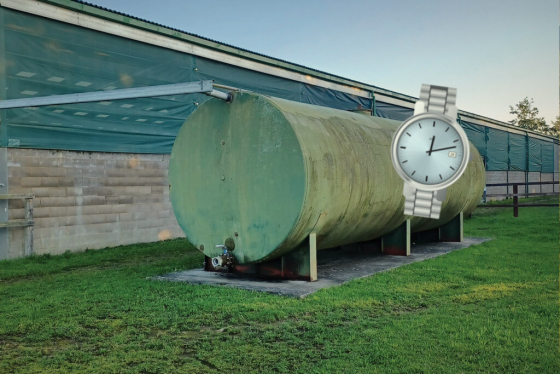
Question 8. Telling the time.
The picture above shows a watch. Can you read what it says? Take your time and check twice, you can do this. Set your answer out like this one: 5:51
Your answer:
12:12
